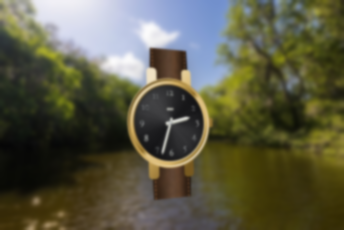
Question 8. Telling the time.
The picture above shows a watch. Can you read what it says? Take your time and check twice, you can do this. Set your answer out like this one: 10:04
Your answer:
2:33
